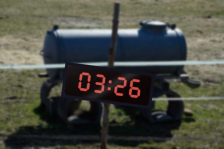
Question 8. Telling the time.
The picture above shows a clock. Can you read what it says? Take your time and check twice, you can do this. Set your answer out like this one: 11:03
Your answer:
3:26
